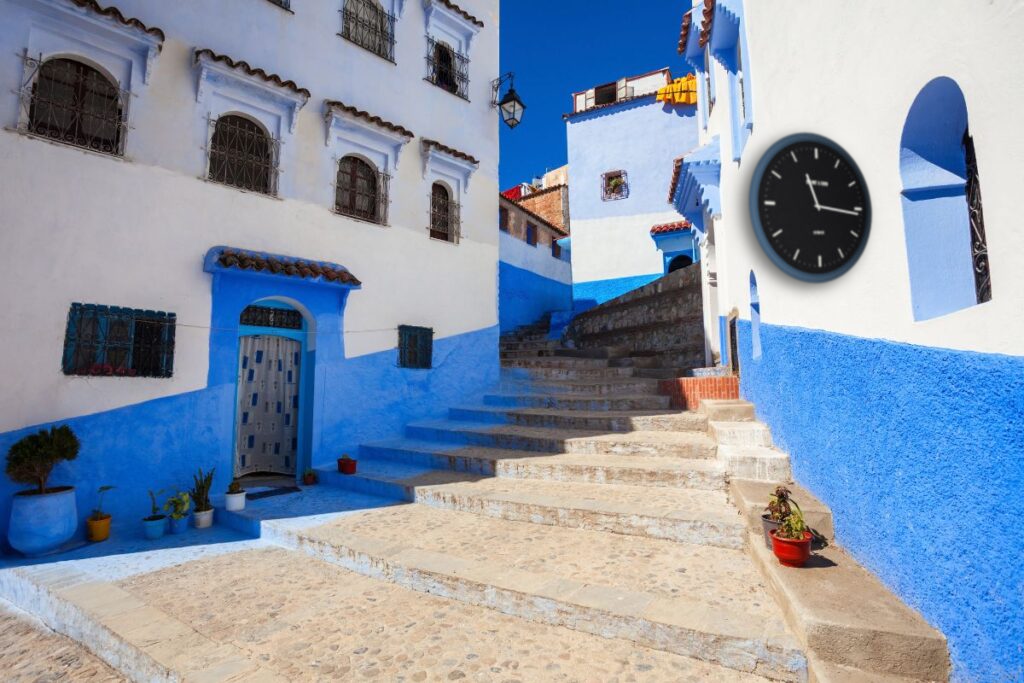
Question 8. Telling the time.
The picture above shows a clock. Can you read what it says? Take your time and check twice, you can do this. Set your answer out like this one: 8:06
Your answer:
11:16
